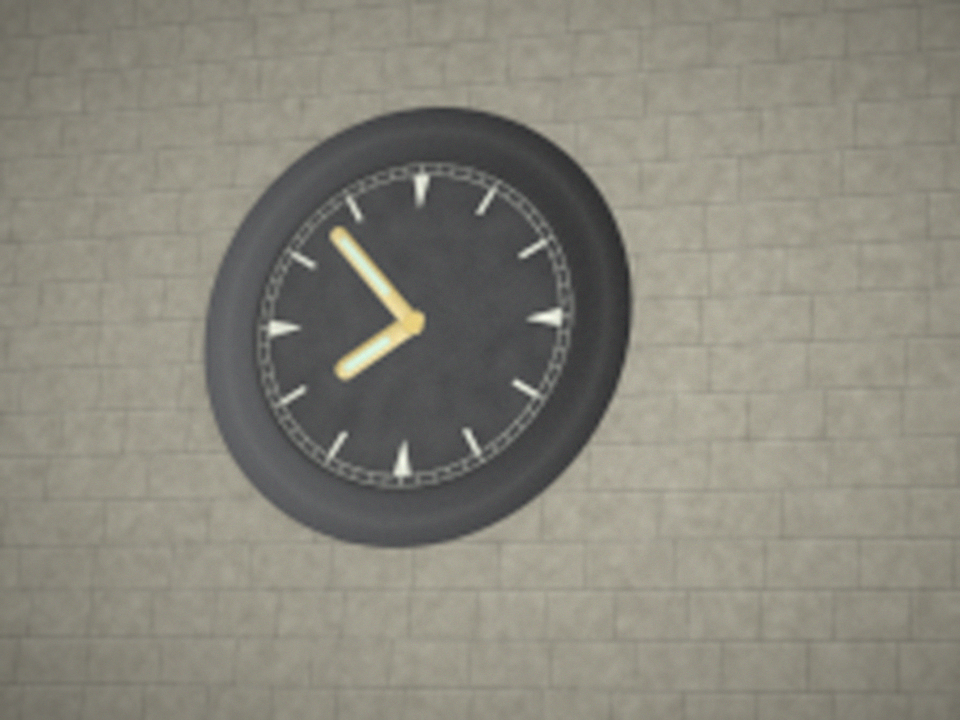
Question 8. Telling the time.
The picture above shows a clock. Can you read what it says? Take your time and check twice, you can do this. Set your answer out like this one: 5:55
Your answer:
7:53
